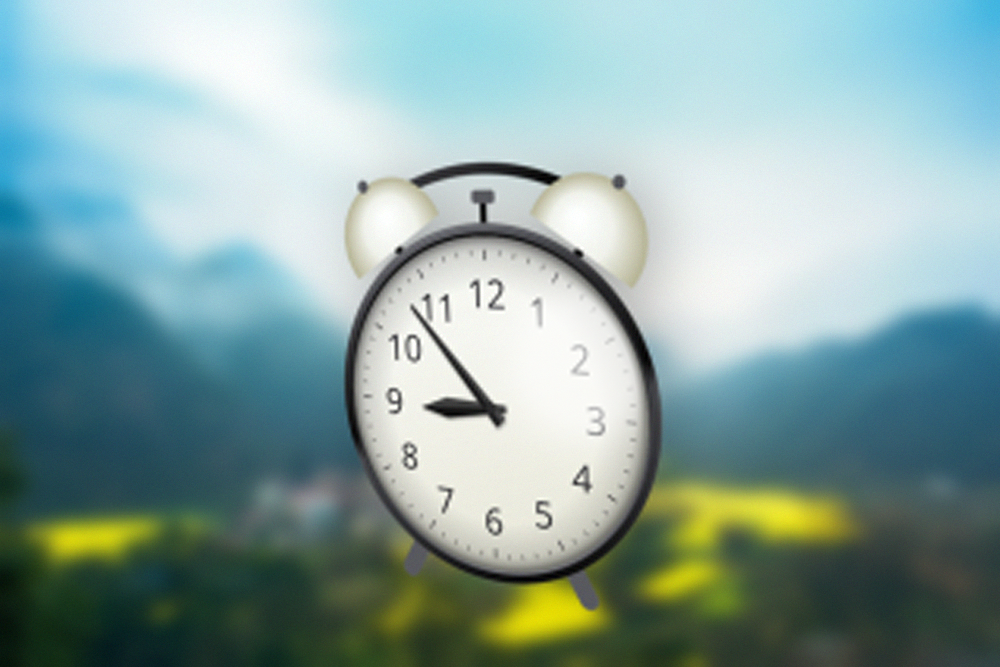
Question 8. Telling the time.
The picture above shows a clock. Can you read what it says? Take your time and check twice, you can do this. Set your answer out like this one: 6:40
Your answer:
8:53
